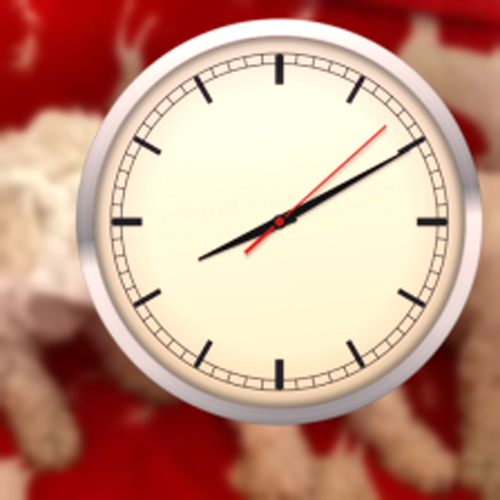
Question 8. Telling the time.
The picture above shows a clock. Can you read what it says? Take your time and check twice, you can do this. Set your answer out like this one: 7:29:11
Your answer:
8:10:08
